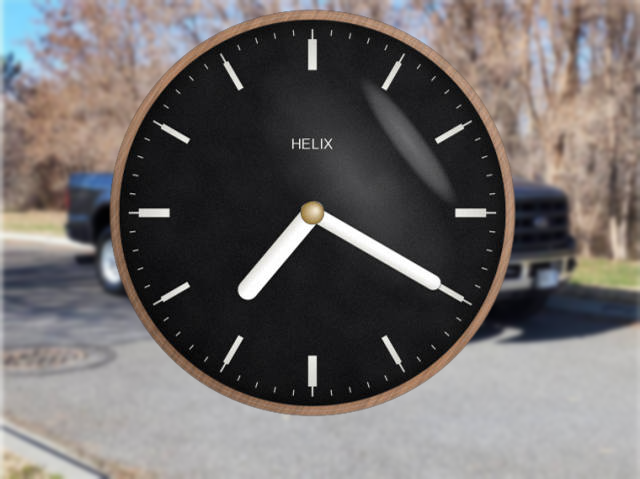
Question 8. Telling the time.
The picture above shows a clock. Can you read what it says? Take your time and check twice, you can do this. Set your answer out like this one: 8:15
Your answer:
7:20
